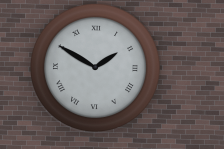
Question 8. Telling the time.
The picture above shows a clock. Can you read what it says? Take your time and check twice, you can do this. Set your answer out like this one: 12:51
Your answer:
1:50
